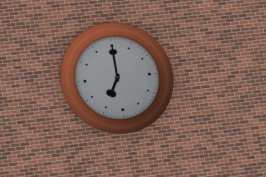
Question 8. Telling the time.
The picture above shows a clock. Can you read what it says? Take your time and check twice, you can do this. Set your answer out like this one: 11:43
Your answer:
7:00
